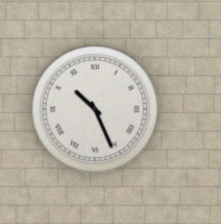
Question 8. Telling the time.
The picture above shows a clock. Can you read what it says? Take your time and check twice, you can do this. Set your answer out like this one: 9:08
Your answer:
10:26
